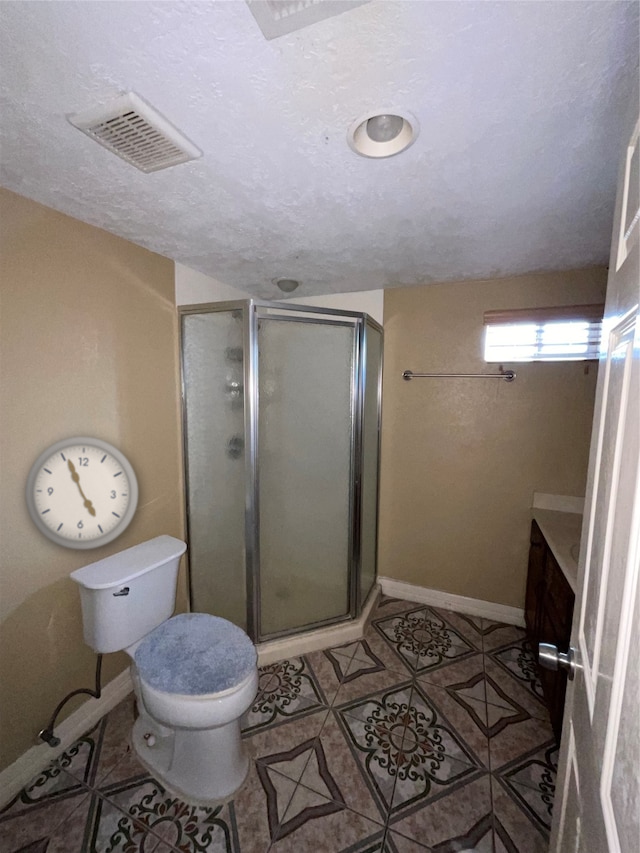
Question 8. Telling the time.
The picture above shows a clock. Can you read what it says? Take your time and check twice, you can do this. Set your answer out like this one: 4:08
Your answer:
4:56
